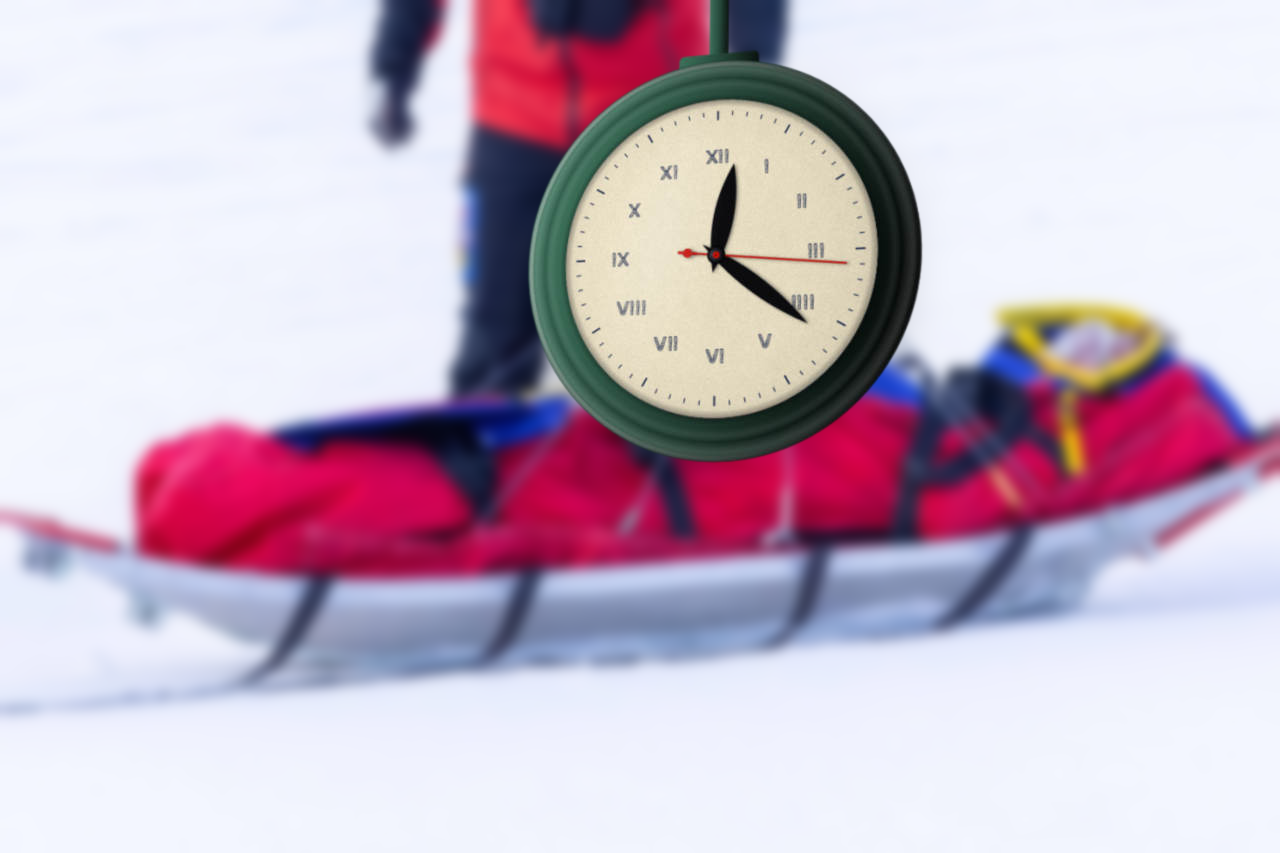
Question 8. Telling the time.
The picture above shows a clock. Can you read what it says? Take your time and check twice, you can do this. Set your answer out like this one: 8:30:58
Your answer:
12:21:16
